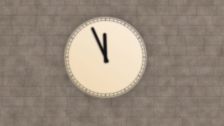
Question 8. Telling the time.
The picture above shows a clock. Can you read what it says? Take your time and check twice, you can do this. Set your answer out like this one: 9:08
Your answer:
11:56
